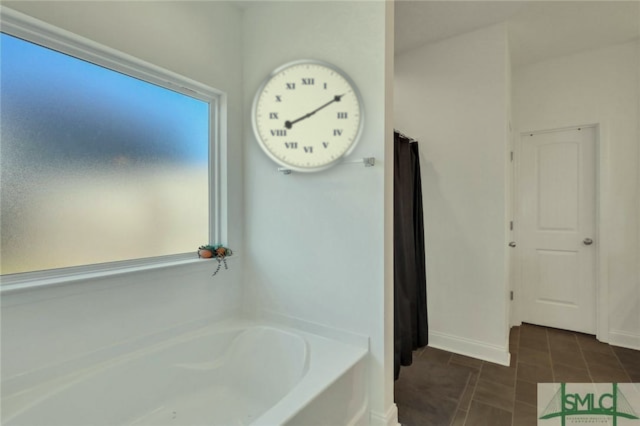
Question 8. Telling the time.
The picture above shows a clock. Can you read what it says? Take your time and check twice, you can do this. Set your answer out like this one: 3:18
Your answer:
8:10
